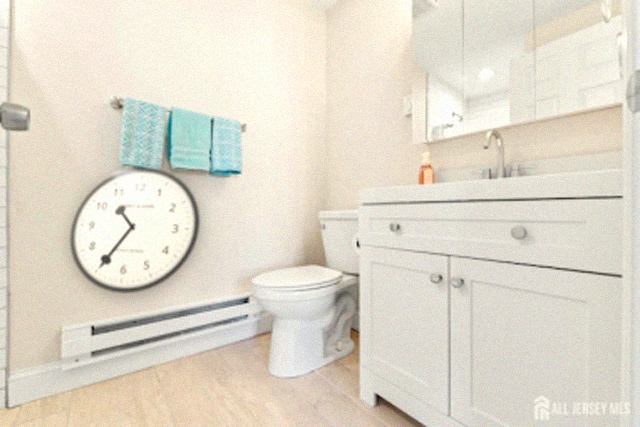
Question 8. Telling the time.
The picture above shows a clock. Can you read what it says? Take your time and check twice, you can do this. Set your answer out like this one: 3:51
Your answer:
10:35
